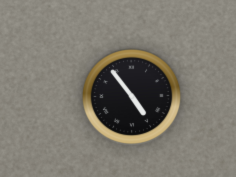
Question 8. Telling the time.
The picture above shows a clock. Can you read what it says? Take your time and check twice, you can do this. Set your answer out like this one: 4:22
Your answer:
4:54
